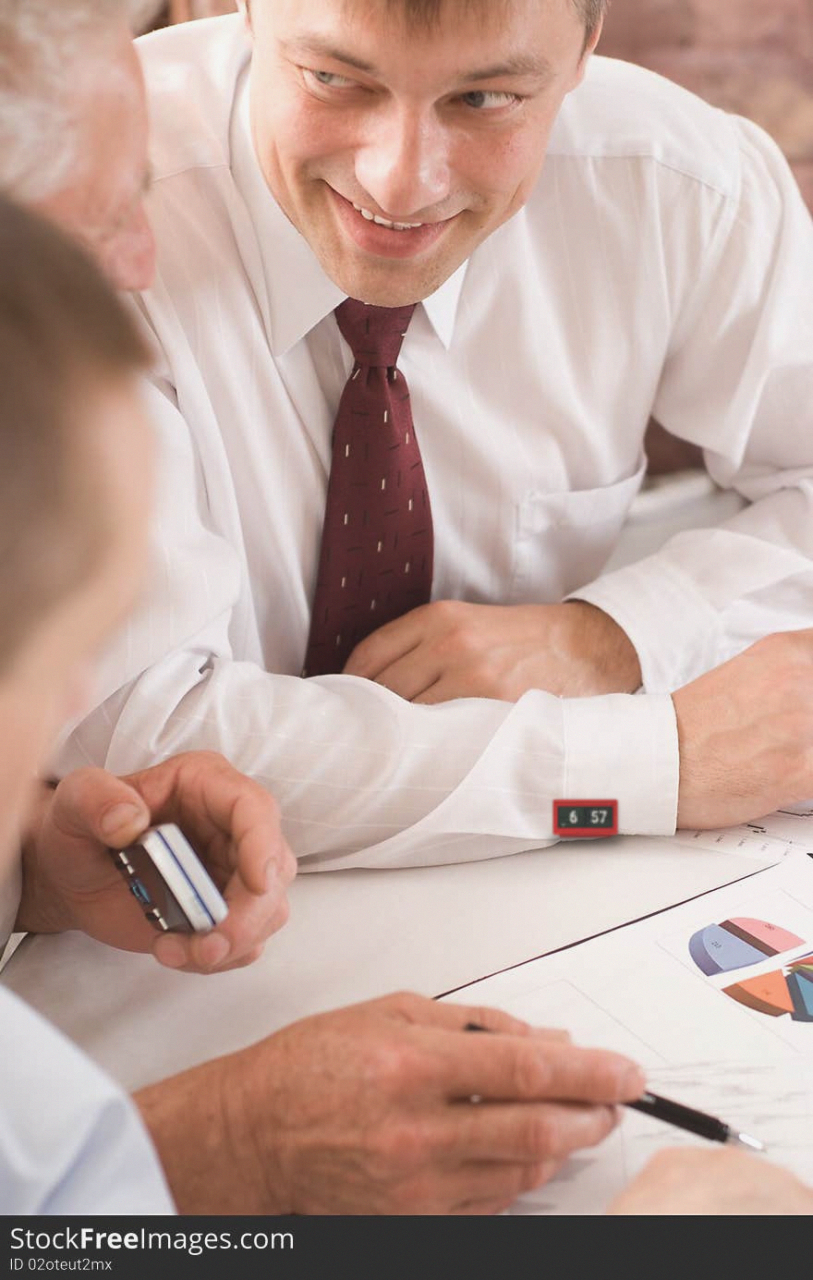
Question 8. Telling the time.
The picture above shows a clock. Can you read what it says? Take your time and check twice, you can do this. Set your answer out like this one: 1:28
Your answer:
6:57
